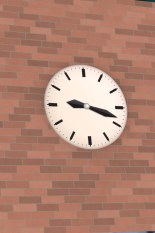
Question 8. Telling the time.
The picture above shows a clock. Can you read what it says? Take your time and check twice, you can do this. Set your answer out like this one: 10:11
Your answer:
9:18
